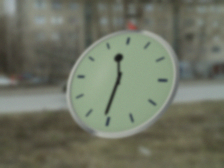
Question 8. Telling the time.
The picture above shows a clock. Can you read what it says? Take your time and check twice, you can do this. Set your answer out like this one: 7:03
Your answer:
11:31
